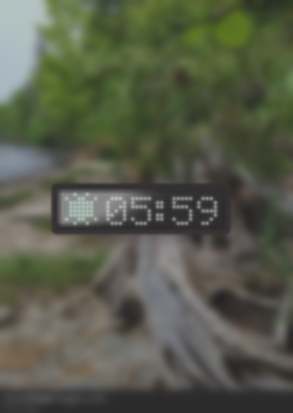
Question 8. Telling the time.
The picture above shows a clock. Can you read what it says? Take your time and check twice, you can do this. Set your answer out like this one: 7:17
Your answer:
5:59
